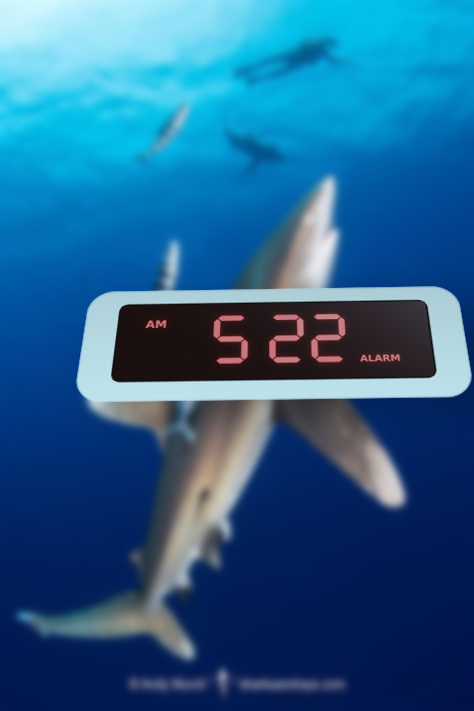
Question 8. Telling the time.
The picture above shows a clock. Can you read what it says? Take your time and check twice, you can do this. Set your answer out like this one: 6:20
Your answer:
5:22
